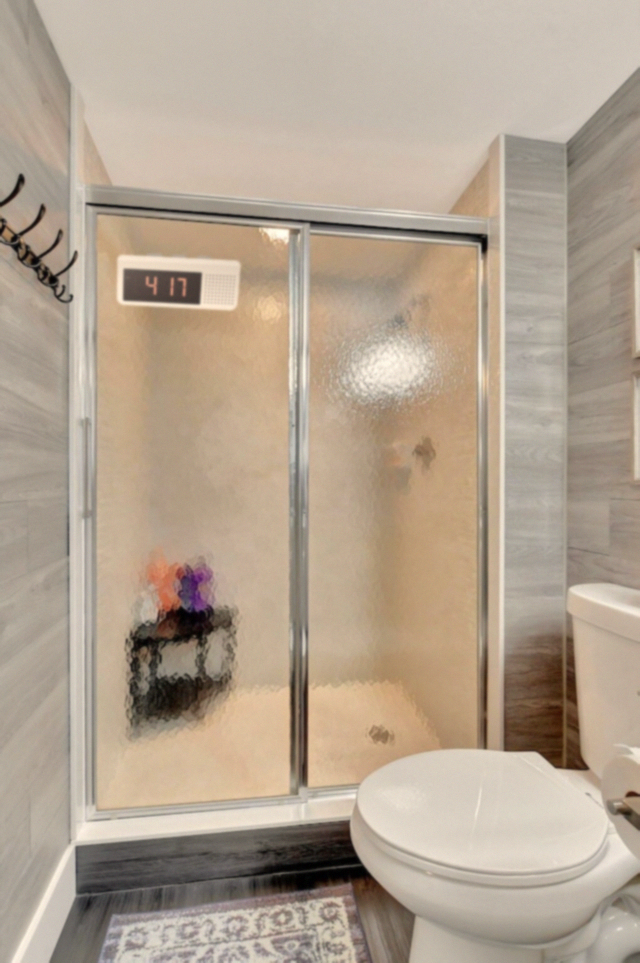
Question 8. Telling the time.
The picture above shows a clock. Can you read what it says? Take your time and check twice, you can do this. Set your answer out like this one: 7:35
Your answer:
4:17
